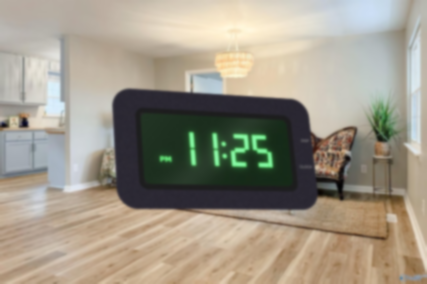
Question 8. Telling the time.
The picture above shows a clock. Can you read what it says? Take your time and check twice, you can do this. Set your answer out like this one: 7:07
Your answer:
11:25
